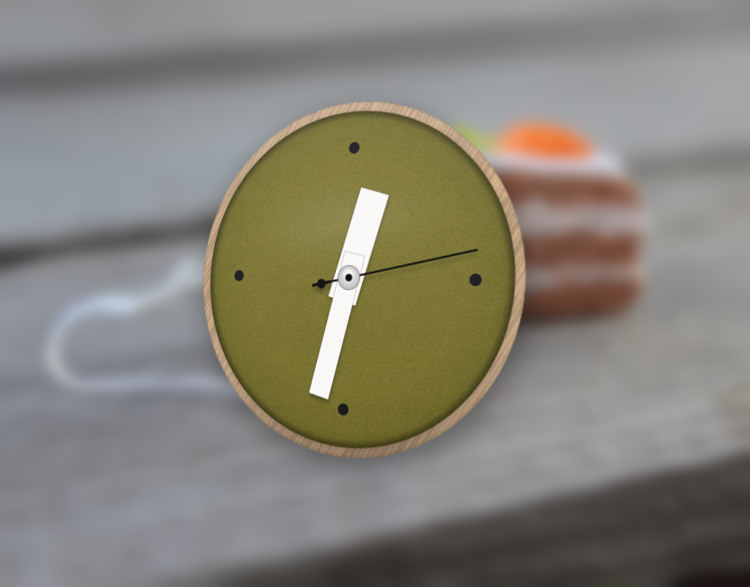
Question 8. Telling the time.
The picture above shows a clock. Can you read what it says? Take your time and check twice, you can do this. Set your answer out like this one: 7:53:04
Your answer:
12:32:13
